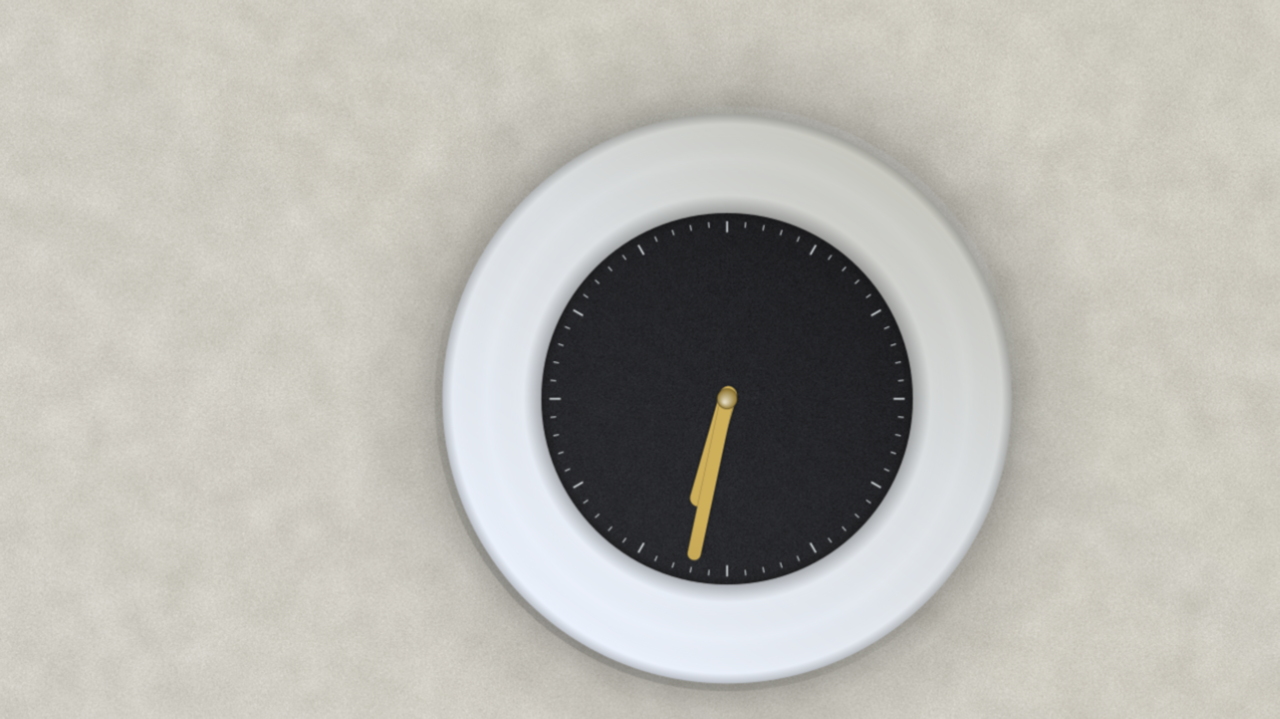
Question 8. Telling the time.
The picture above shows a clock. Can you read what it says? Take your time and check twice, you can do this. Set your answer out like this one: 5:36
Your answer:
6:32
